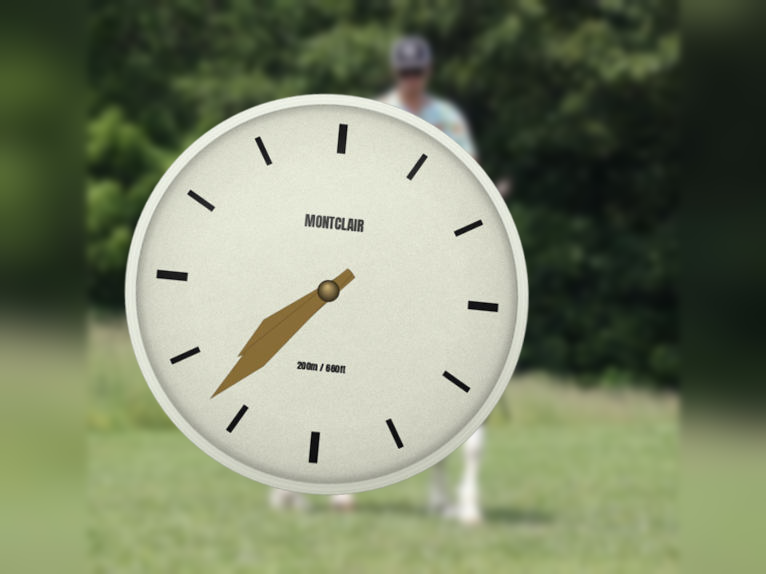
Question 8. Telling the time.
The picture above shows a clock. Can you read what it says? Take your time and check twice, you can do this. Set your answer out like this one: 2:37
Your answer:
7:37
